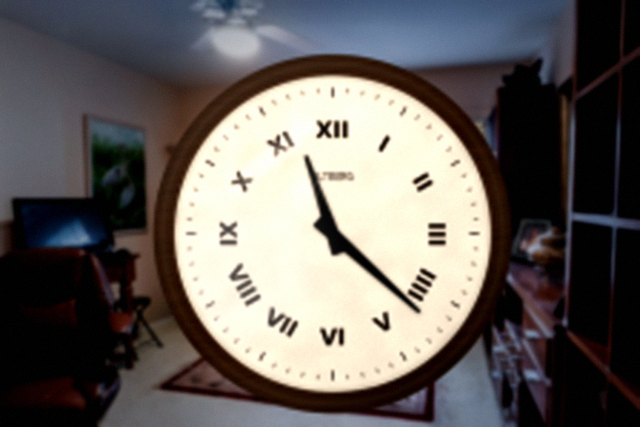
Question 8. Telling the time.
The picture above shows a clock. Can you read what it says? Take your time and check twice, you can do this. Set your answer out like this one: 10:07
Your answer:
11:22
